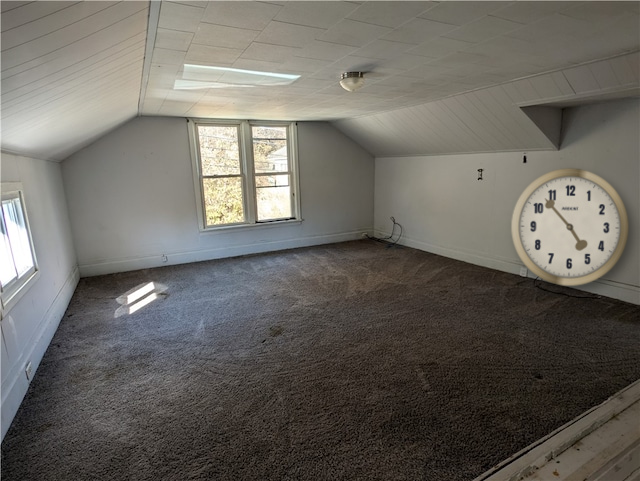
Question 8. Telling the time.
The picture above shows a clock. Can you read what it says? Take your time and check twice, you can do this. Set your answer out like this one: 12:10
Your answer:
4:53
